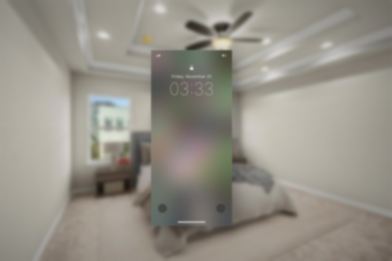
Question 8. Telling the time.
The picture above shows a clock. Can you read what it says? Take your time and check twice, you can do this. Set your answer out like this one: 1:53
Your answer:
3:33
